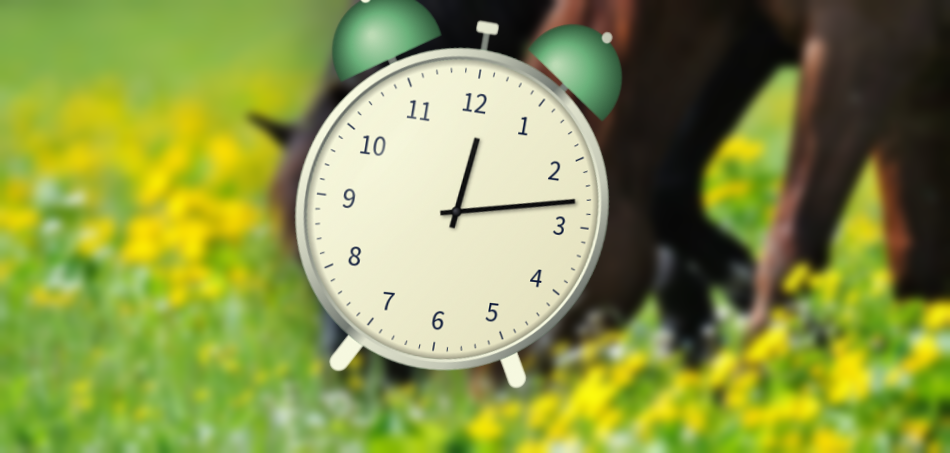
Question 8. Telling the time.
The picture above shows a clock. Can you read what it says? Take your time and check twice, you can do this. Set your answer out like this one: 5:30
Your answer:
12:13
